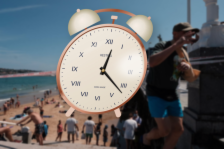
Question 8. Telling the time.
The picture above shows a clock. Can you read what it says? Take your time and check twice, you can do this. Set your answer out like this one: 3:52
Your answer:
12:22
